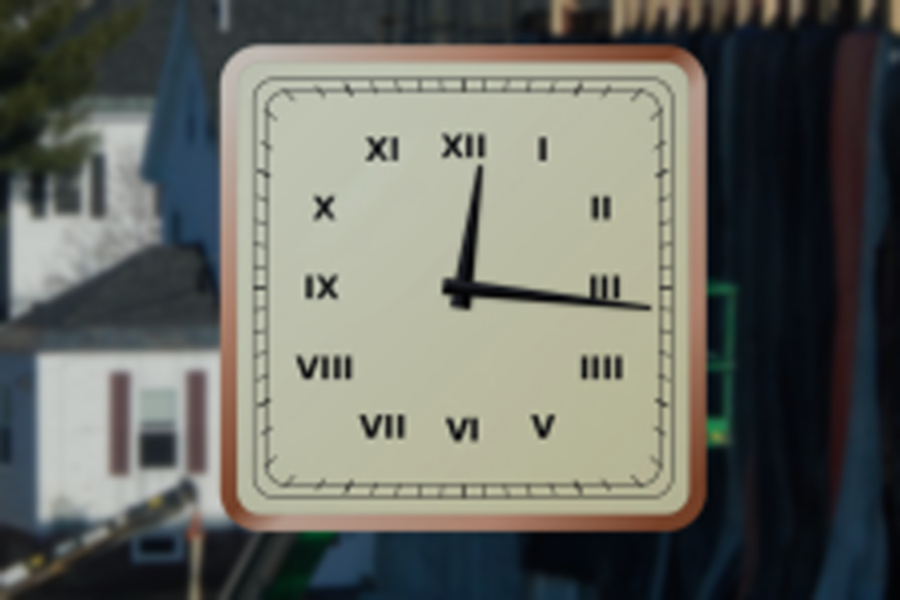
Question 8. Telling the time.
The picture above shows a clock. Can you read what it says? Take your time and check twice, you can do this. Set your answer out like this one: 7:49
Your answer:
12:16
